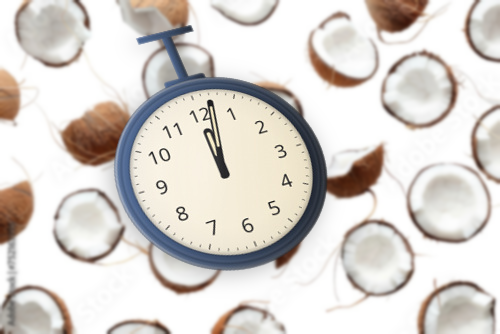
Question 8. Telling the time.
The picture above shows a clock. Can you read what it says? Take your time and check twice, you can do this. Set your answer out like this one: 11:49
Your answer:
12:02
